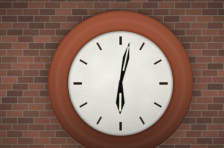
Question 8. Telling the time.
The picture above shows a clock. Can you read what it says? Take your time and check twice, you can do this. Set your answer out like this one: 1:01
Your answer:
6:02
